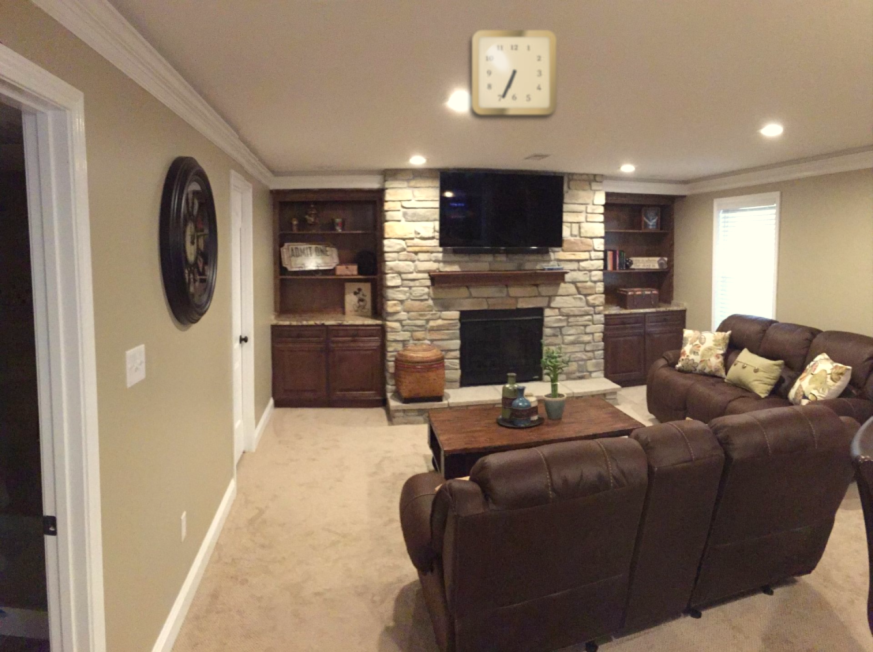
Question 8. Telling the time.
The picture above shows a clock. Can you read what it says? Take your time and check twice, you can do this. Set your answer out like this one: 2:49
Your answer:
6:34
